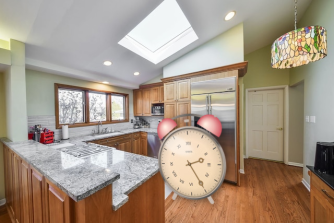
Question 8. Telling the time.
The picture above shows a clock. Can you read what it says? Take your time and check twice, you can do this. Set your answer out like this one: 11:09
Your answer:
2:25
